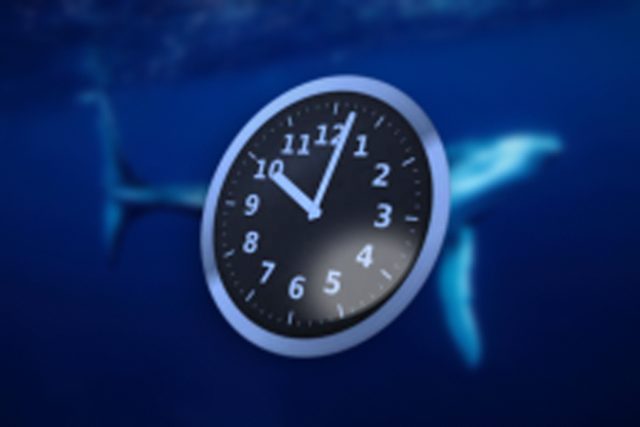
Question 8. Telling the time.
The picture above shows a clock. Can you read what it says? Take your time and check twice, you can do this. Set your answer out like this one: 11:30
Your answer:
10:02
